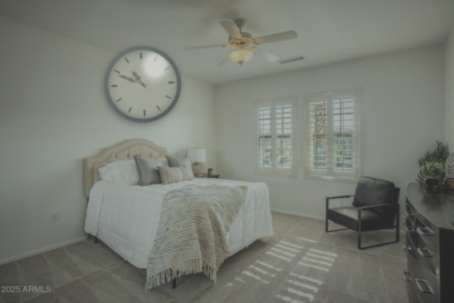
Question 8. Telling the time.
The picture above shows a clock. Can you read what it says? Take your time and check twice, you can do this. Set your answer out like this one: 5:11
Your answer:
10:49
